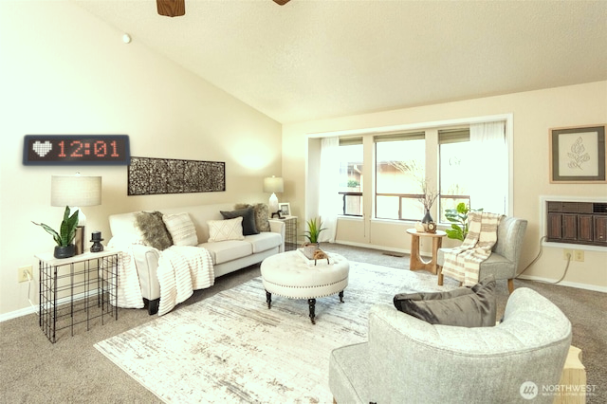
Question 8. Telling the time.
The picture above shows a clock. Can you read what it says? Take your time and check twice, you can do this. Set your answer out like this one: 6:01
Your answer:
12:01
